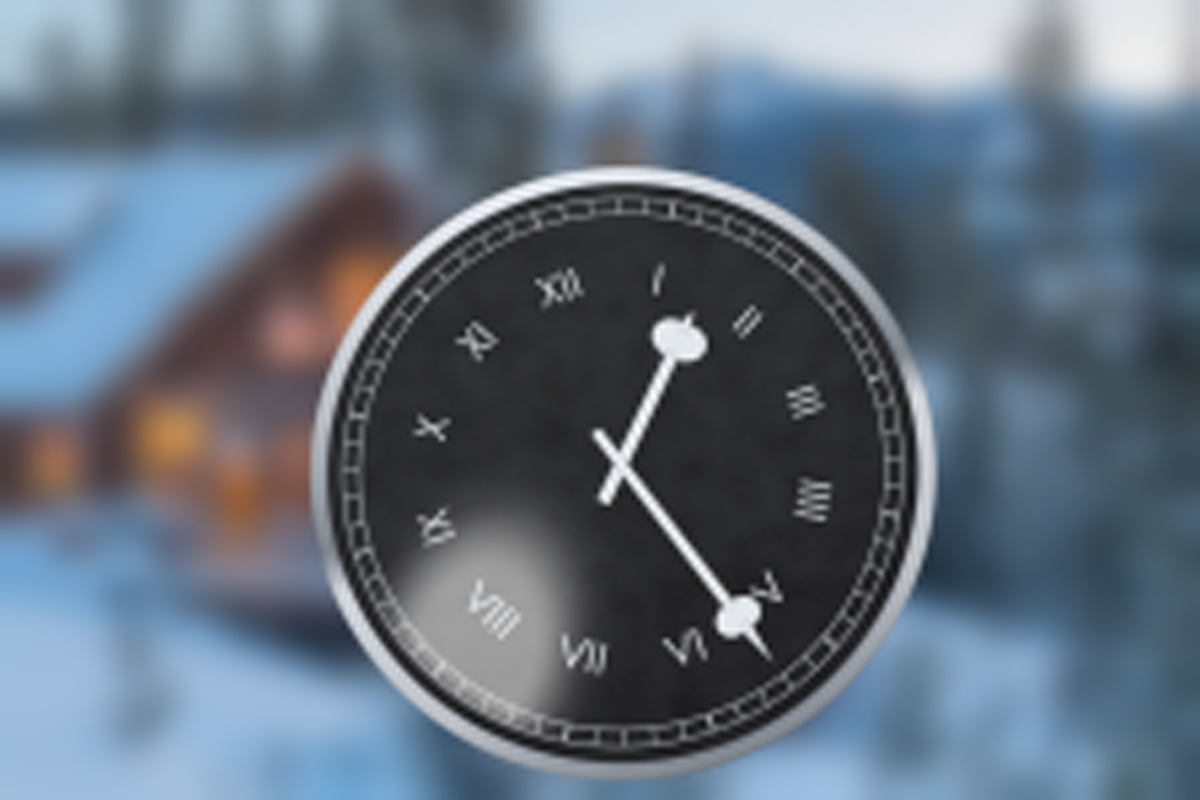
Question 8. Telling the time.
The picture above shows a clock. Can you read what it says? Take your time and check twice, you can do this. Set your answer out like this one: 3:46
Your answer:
1:27
